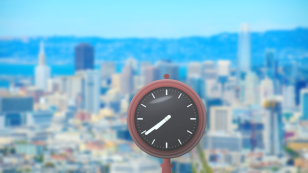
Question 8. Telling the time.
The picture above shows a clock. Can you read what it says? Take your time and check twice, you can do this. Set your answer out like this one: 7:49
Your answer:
7:39
